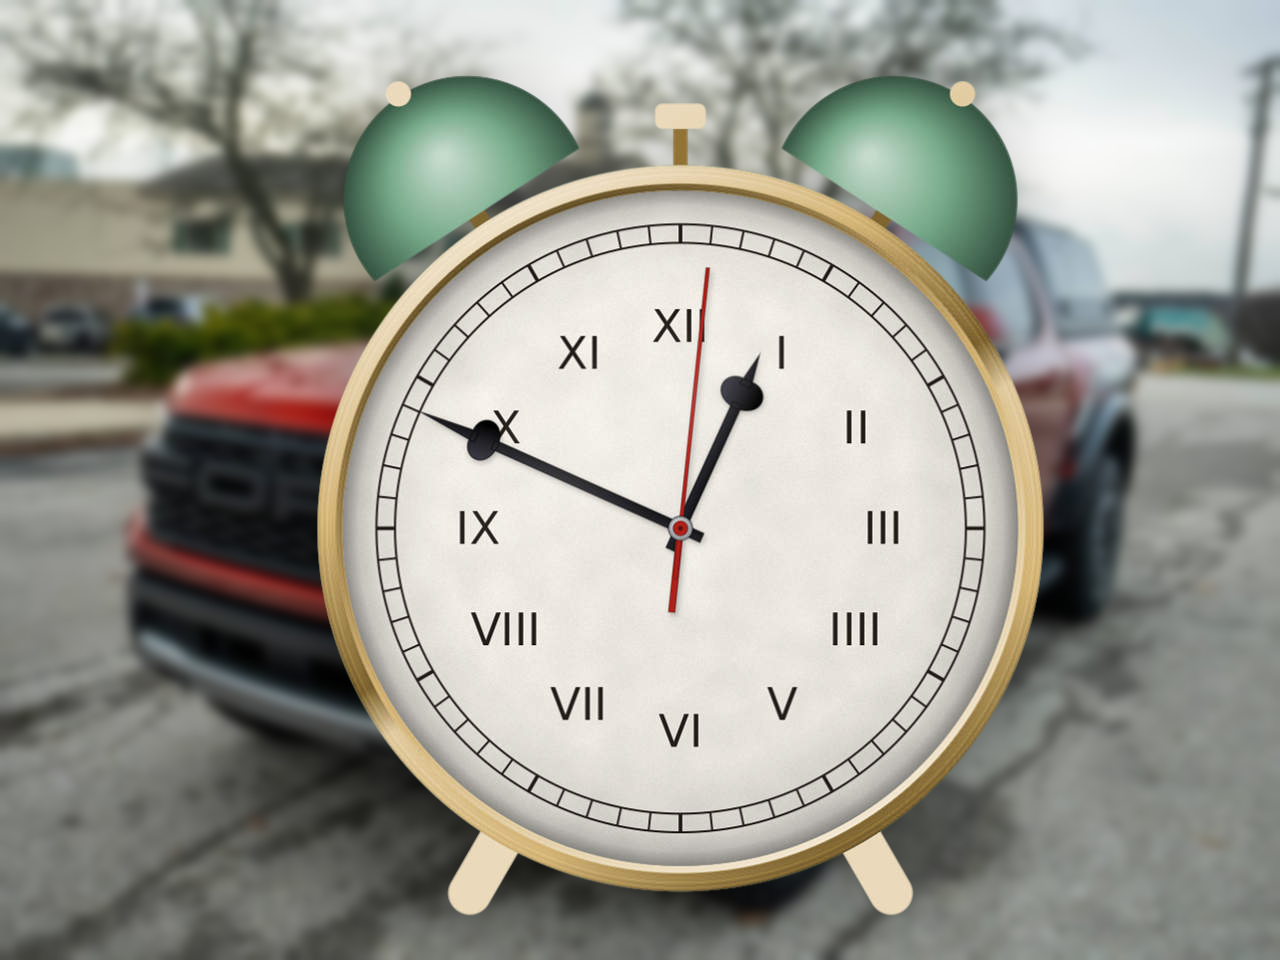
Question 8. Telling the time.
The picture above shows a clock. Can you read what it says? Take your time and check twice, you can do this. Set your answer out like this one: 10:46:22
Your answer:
12:49:01
